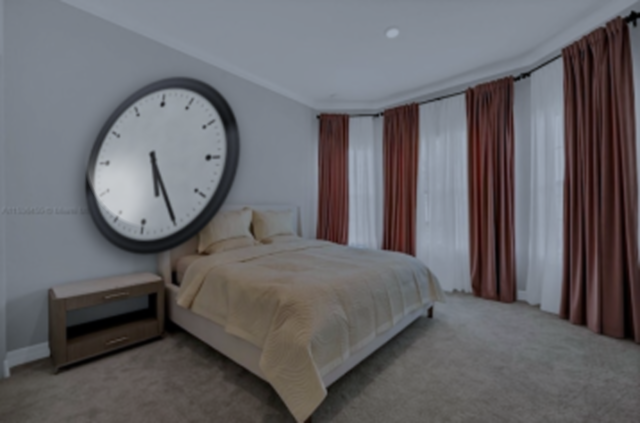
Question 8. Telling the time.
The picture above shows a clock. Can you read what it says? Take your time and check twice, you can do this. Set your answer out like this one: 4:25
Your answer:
5:25
